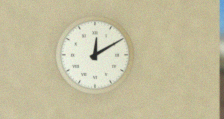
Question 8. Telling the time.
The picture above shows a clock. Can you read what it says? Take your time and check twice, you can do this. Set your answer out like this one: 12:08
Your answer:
12:10
